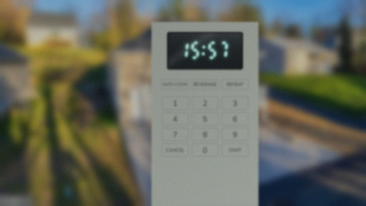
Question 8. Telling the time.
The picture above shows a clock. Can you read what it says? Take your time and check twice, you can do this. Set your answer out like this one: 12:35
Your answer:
15:57
